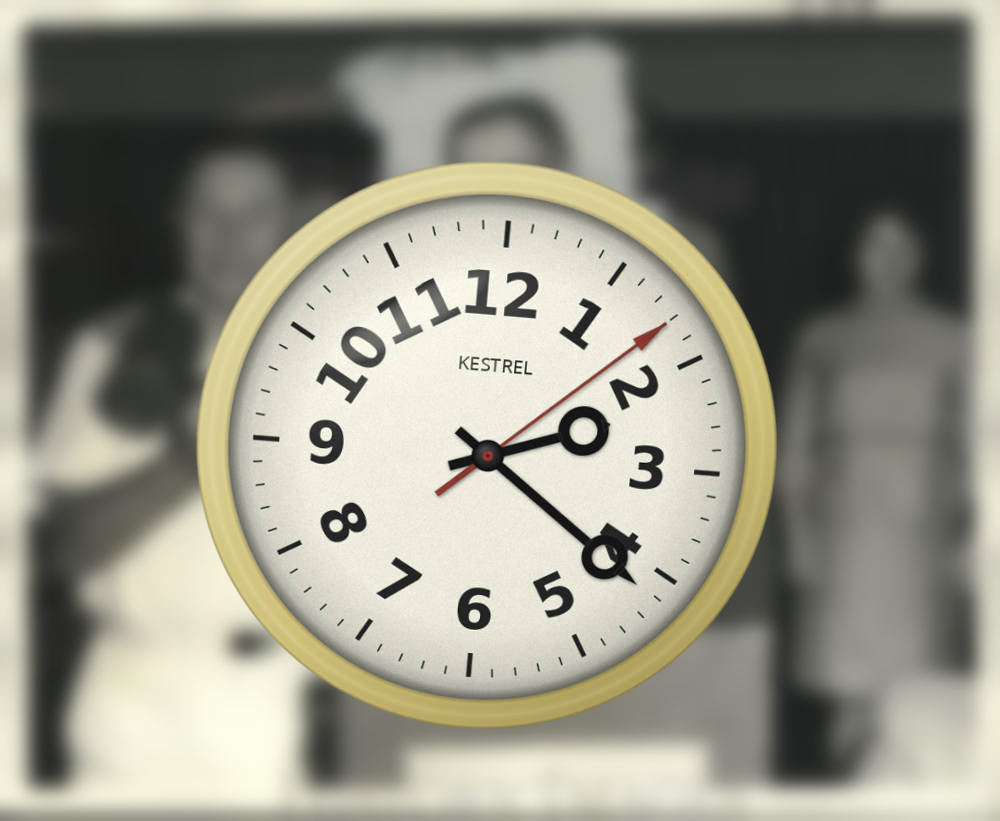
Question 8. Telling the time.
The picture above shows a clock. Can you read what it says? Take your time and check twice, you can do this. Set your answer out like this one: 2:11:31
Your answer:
2:21:08
